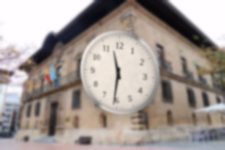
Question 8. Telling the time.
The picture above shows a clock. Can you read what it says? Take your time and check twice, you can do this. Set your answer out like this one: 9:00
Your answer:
11:31
